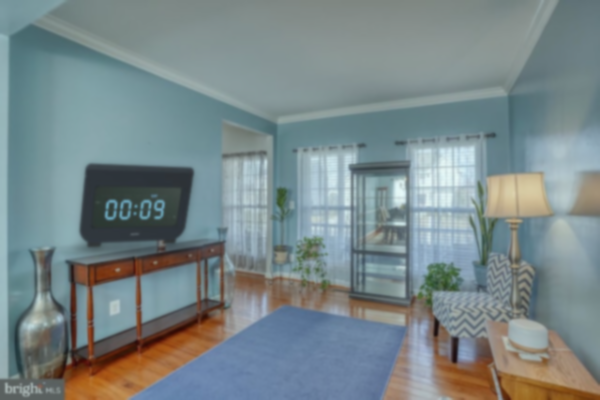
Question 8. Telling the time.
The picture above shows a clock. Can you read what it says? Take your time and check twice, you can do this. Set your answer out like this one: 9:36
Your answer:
0:09
